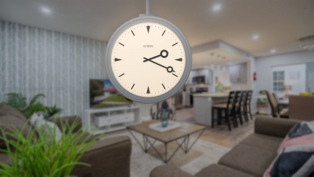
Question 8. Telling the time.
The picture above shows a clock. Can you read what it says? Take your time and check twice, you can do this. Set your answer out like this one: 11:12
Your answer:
2:19
